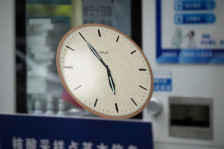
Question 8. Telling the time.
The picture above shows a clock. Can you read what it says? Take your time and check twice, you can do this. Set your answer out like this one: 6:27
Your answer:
5:55
